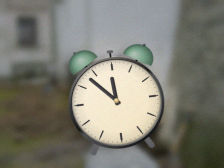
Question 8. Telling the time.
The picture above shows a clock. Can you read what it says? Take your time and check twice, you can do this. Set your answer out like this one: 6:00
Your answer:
11:53
